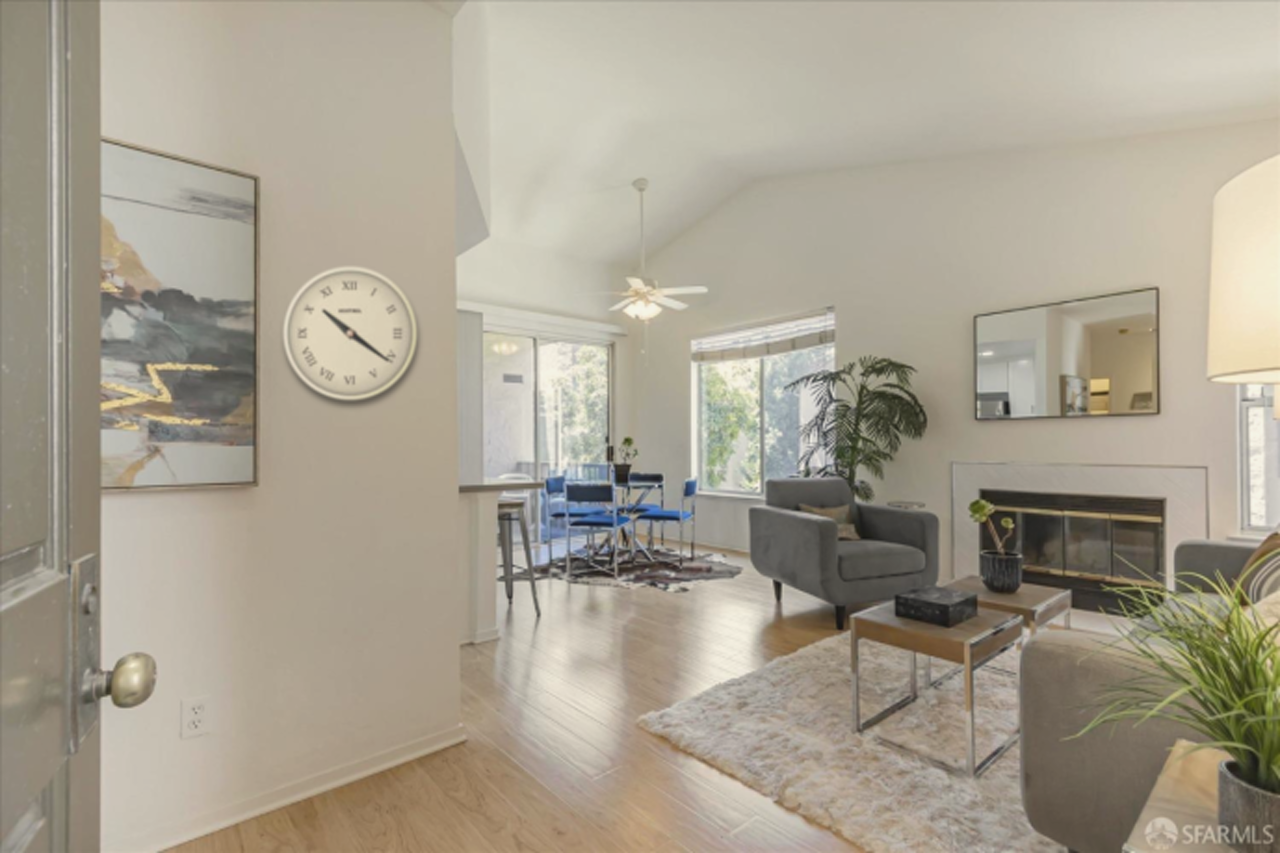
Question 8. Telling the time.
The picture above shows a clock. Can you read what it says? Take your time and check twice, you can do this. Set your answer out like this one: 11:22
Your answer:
10:21
